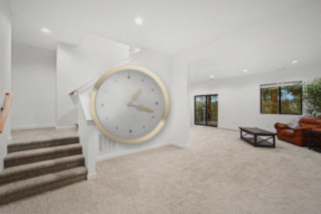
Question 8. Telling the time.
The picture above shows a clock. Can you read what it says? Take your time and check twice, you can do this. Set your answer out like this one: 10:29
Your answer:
1:18
